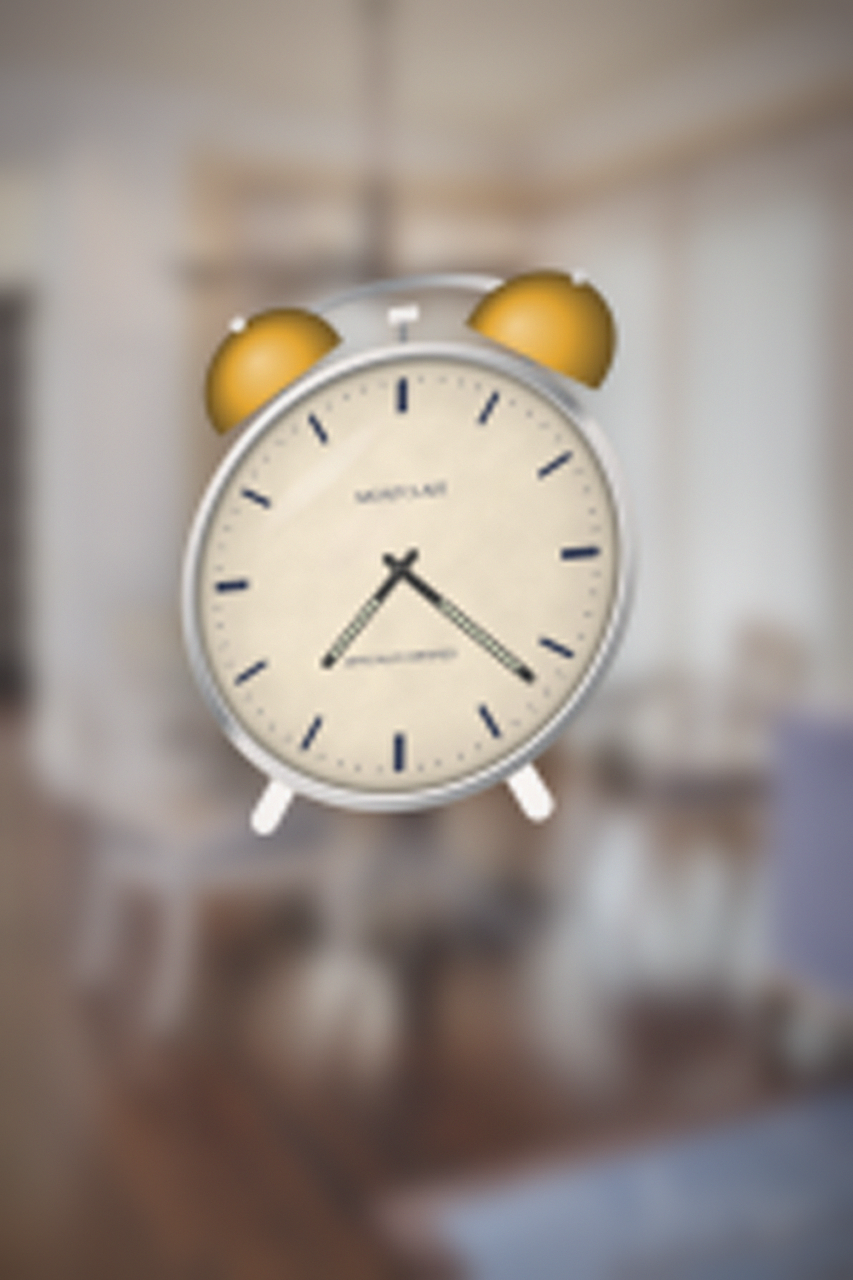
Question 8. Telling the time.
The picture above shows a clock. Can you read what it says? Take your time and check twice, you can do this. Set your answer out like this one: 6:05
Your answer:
7:22
